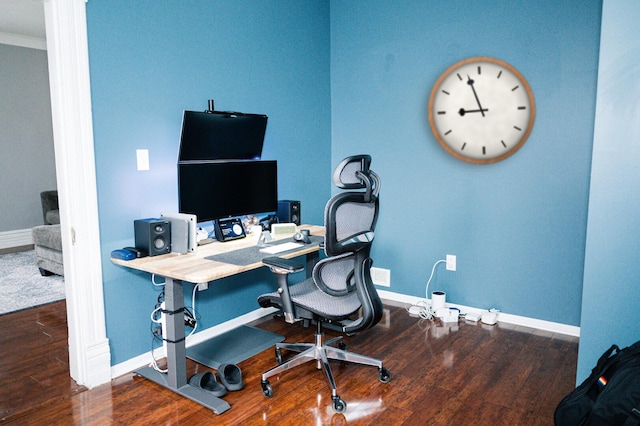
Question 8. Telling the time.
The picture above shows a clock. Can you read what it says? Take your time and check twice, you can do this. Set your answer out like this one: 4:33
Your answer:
8:57
